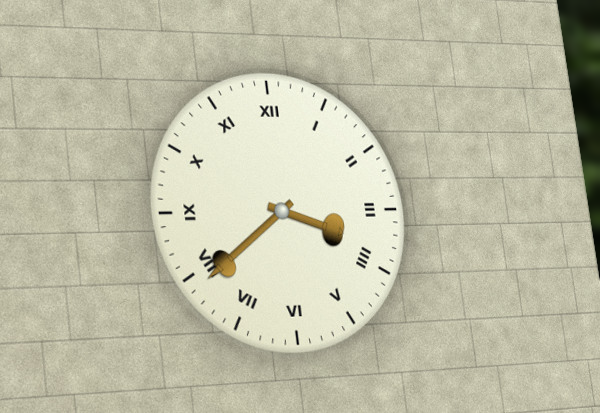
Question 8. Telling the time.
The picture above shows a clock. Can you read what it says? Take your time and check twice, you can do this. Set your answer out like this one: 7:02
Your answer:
3:39
